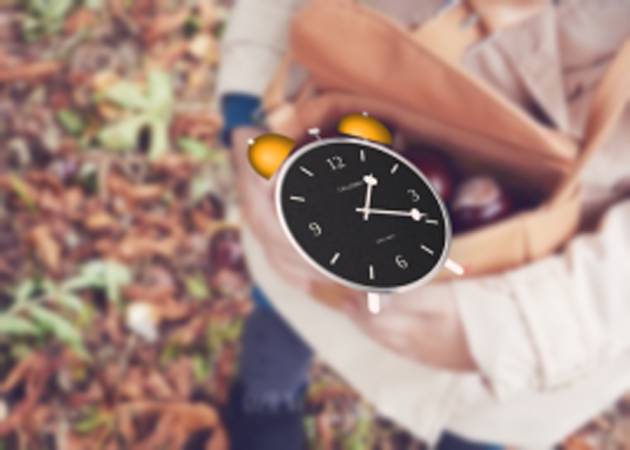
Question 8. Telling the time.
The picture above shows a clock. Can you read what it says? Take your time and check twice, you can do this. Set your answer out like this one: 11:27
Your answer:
1:19
